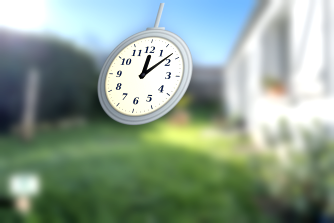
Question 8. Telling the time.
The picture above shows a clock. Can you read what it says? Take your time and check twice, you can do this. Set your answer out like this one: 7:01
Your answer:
12:08
